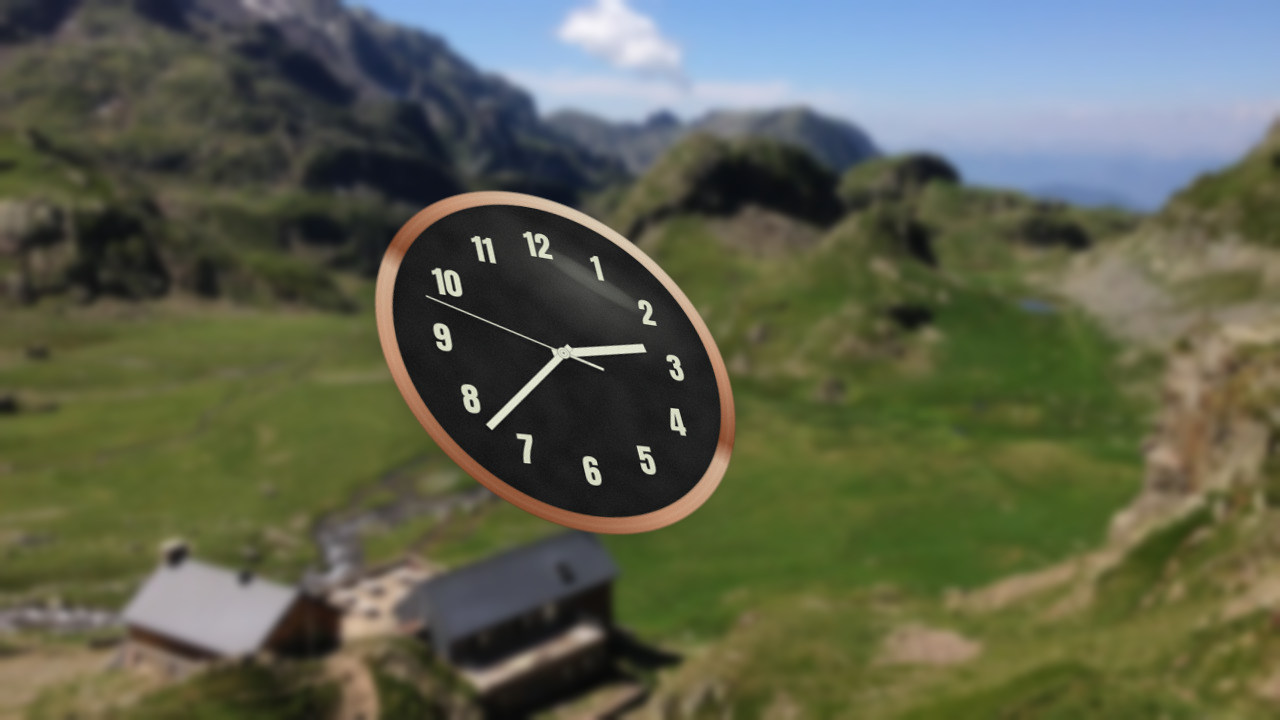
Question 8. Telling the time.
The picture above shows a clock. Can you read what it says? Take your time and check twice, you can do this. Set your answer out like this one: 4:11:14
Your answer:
2:37:48
